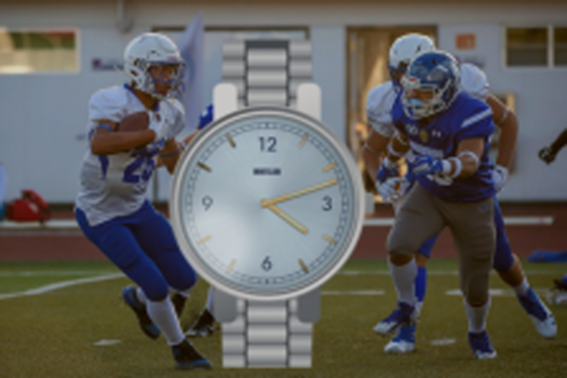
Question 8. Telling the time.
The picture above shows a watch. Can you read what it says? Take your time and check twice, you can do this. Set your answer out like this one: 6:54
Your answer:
4:12
